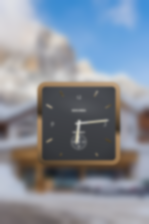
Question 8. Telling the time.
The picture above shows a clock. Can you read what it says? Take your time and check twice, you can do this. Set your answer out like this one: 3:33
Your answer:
6:14
